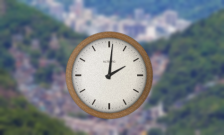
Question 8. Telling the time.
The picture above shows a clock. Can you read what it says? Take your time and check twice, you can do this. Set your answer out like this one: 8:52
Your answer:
2:01
